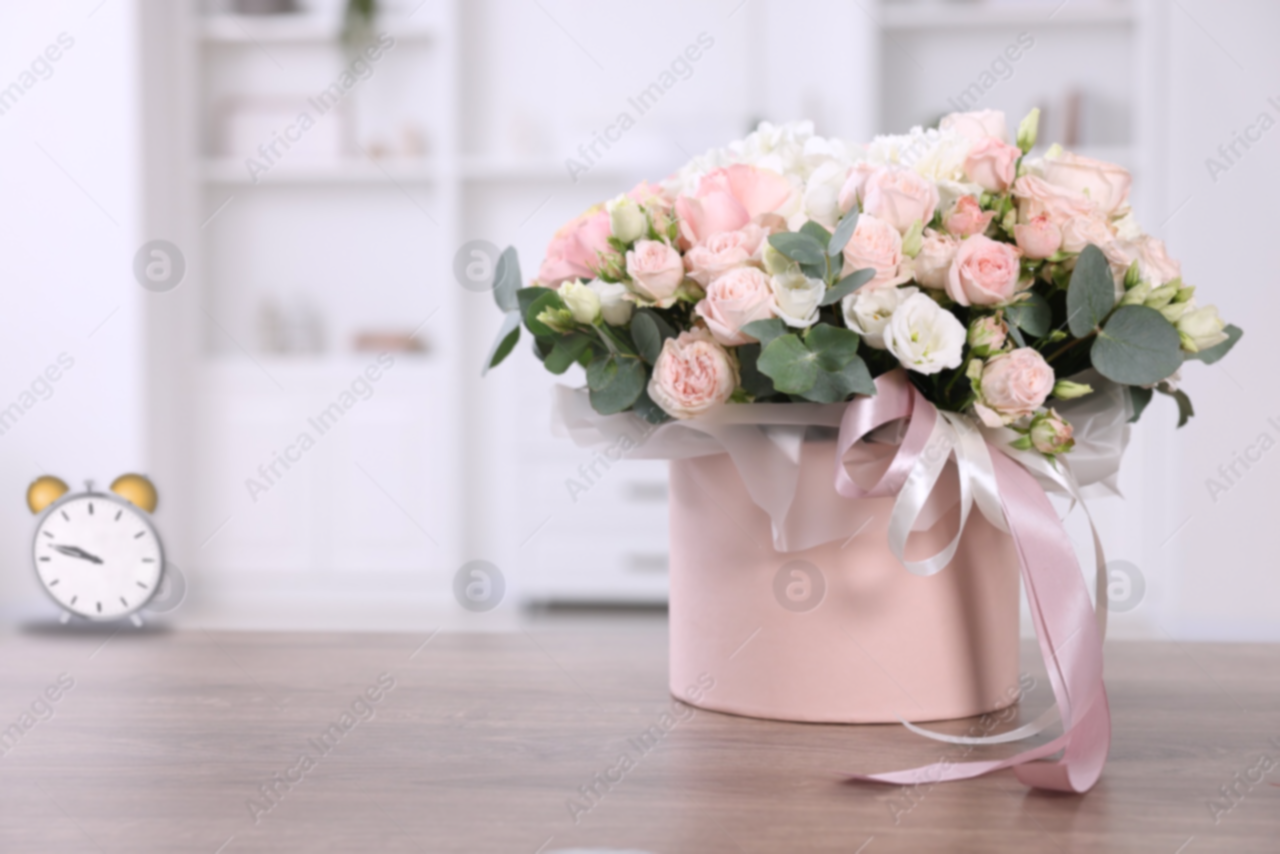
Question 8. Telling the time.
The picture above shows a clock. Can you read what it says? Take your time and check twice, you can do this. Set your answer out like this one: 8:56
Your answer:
9:48
